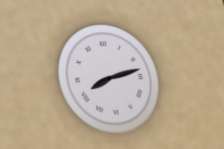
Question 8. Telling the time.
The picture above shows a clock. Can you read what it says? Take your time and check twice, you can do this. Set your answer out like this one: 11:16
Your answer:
8:13
